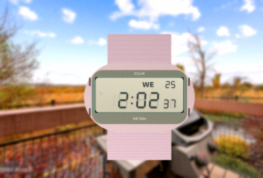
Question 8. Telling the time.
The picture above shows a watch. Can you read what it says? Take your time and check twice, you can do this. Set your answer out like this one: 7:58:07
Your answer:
2:02:37
